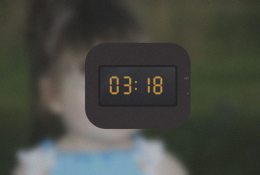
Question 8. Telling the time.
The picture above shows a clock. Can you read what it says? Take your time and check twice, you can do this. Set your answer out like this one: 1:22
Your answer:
3:18
